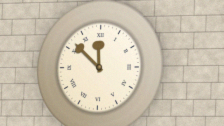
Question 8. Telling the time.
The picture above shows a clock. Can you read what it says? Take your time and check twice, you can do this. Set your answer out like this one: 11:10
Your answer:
11:52
